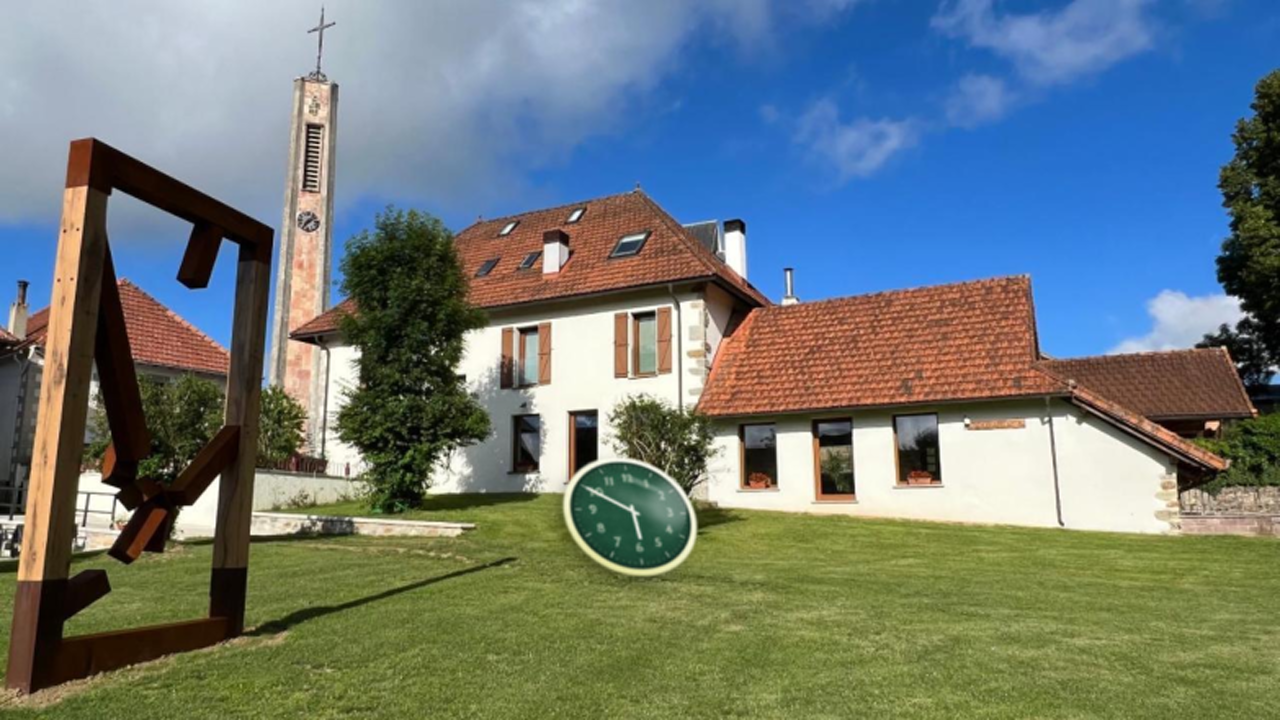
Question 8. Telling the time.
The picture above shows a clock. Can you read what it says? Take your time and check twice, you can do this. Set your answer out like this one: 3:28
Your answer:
5:50
